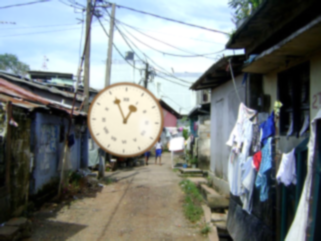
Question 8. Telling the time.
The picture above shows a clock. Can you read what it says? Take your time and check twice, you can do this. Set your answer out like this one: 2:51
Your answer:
12:56
